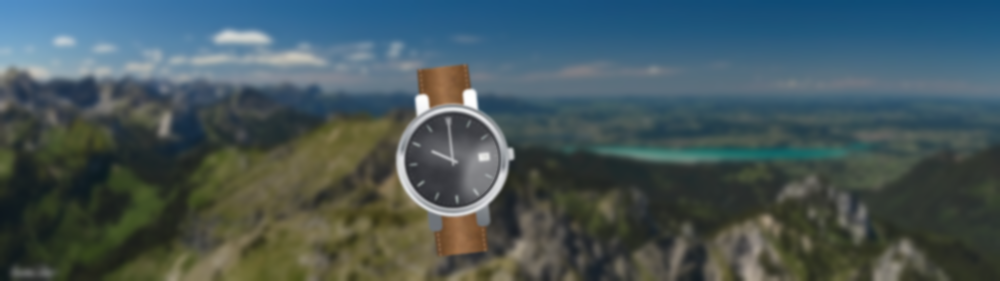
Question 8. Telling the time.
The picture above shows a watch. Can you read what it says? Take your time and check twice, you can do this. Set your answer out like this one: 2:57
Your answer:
10:00
